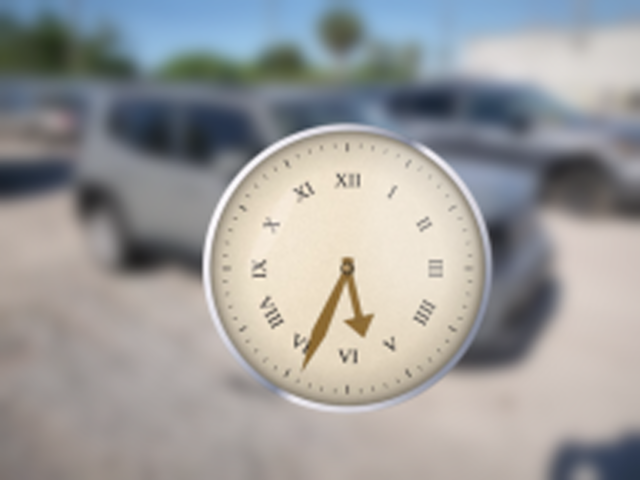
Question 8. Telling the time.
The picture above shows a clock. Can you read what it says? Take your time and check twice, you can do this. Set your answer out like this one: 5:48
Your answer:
5:34
